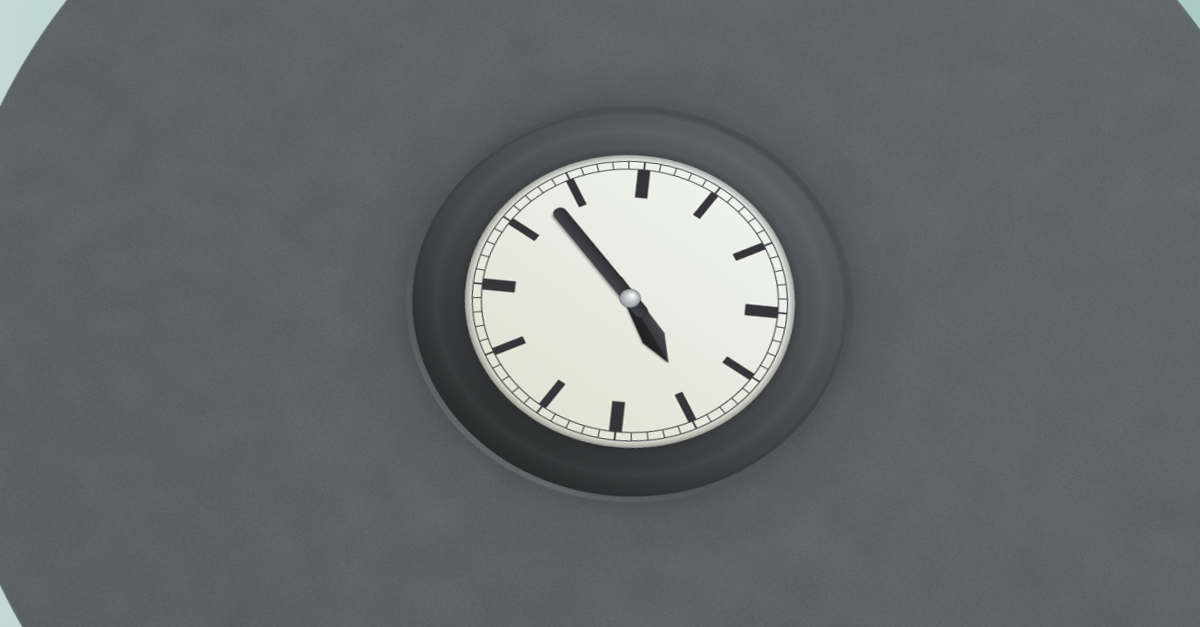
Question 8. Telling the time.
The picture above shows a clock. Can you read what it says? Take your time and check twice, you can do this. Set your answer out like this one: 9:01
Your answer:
4:53
